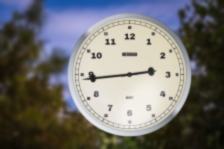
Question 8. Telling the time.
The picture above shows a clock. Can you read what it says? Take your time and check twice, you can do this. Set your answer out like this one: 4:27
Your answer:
2:44
